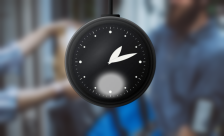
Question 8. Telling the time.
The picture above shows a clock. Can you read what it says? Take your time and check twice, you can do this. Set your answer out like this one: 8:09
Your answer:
1:12
